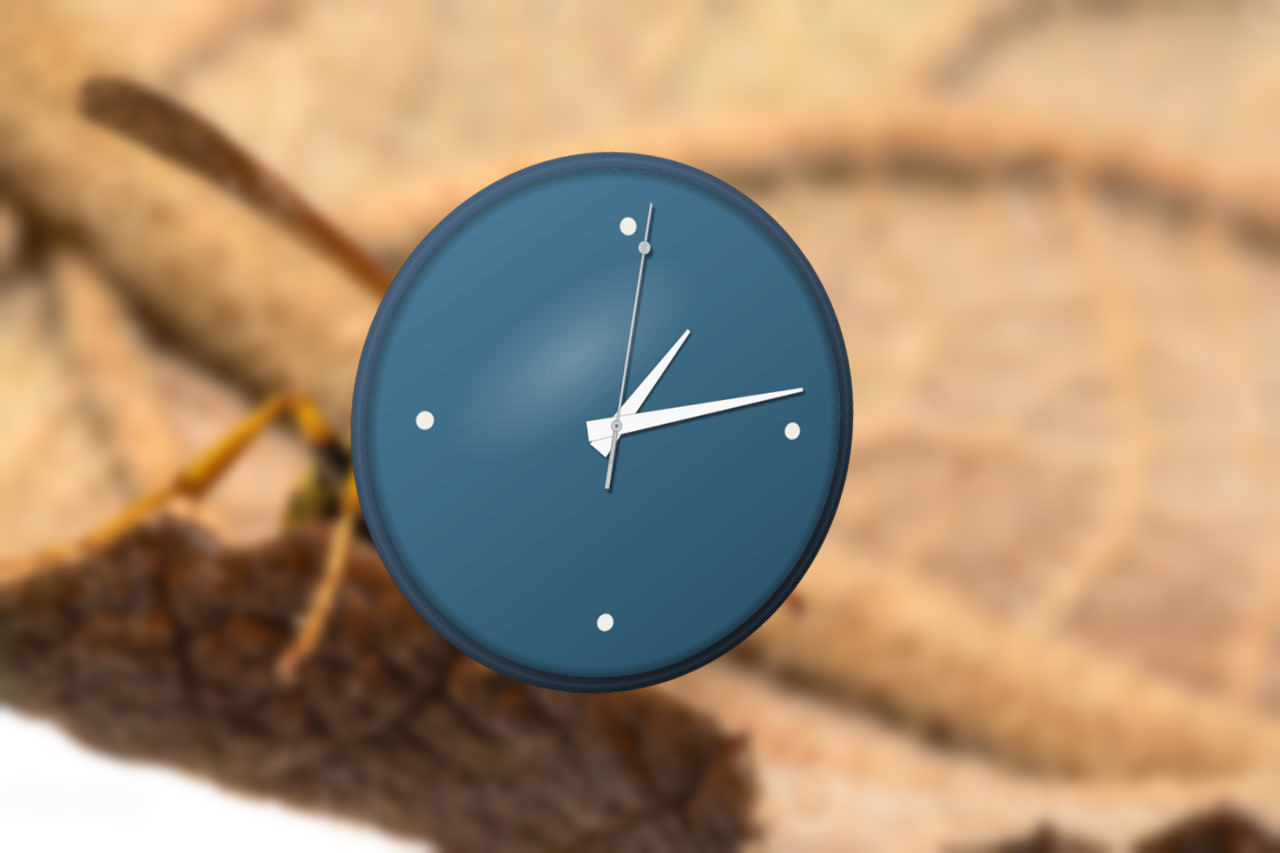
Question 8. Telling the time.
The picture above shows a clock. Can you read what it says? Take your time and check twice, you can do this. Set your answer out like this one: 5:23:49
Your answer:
1:13:01
